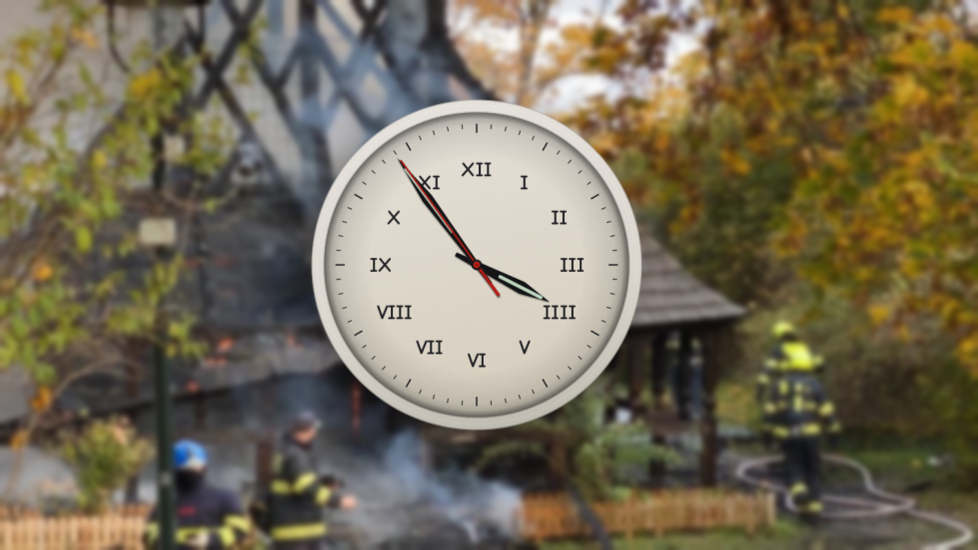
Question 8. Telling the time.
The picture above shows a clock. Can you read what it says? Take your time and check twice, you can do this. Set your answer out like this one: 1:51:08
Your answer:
3:53:54
